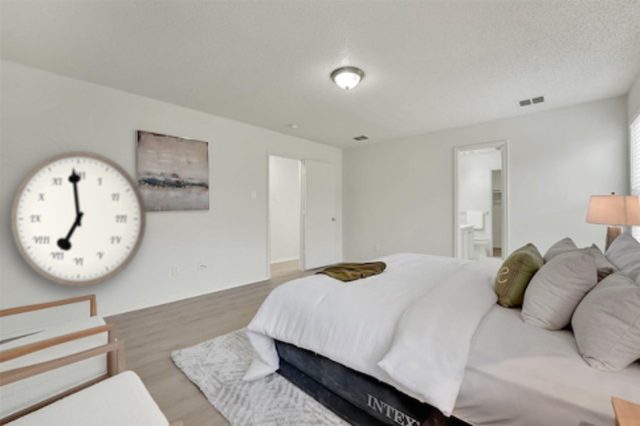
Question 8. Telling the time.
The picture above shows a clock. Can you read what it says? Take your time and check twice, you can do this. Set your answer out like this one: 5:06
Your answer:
6:59
